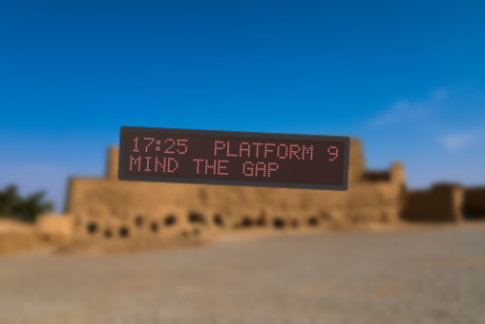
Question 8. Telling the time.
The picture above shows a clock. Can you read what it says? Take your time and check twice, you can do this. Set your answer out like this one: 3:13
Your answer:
17:25
